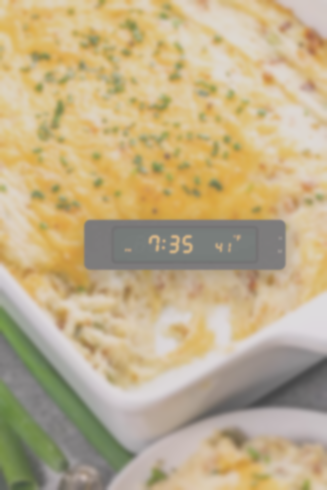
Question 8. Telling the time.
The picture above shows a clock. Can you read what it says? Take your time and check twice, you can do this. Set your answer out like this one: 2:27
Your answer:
7:35
